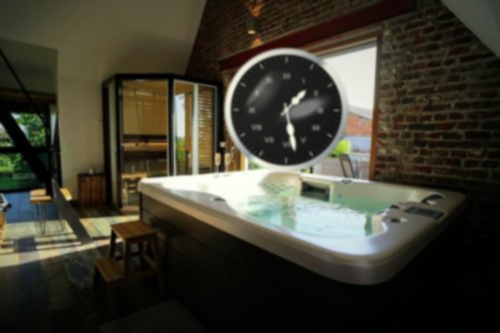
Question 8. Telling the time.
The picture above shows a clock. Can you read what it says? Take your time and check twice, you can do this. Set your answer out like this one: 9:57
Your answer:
1:28
